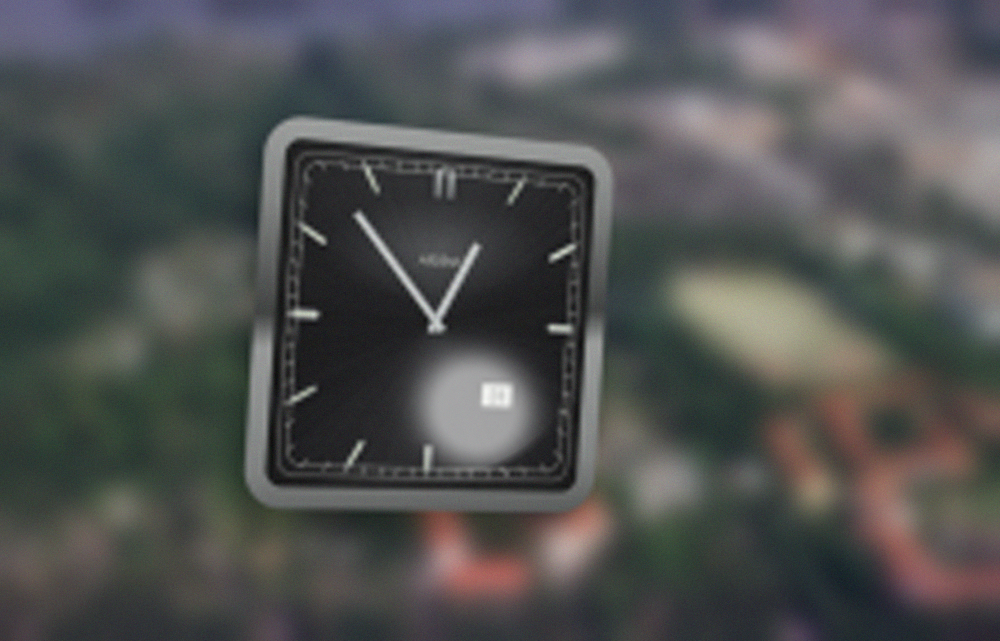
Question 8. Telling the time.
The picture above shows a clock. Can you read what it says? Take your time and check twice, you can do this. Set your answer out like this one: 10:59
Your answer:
12:53
